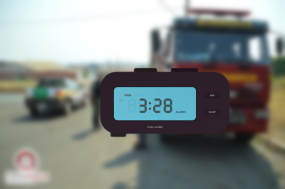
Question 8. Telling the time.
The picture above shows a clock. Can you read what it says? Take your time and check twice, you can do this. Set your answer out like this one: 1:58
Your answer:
3:28
